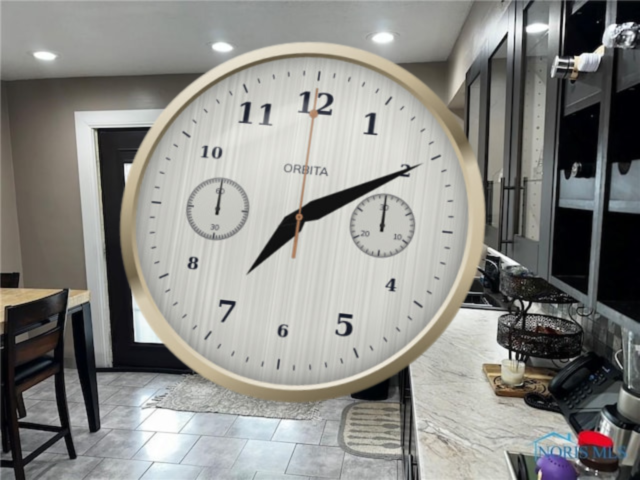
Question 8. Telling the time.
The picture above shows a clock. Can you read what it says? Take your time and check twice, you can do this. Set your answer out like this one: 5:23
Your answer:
7:10
